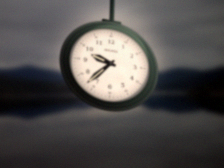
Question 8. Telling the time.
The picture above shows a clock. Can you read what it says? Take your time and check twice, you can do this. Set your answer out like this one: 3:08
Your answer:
9:37
